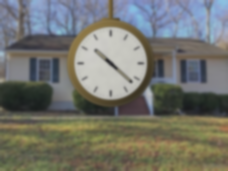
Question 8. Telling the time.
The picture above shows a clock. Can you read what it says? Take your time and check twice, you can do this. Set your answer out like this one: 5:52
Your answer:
10:22
